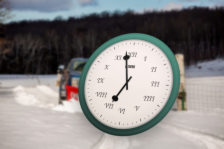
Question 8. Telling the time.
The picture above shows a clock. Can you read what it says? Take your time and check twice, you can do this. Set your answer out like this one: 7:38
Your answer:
6:58
